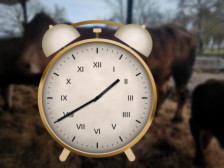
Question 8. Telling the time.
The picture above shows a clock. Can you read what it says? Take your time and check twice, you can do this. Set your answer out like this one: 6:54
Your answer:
1:40
